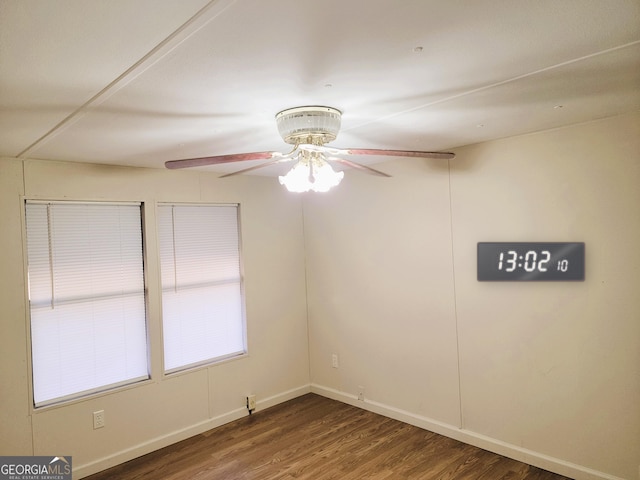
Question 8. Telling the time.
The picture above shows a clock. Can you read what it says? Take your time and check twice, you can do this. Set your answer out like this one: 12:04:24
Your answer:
13:02:10
